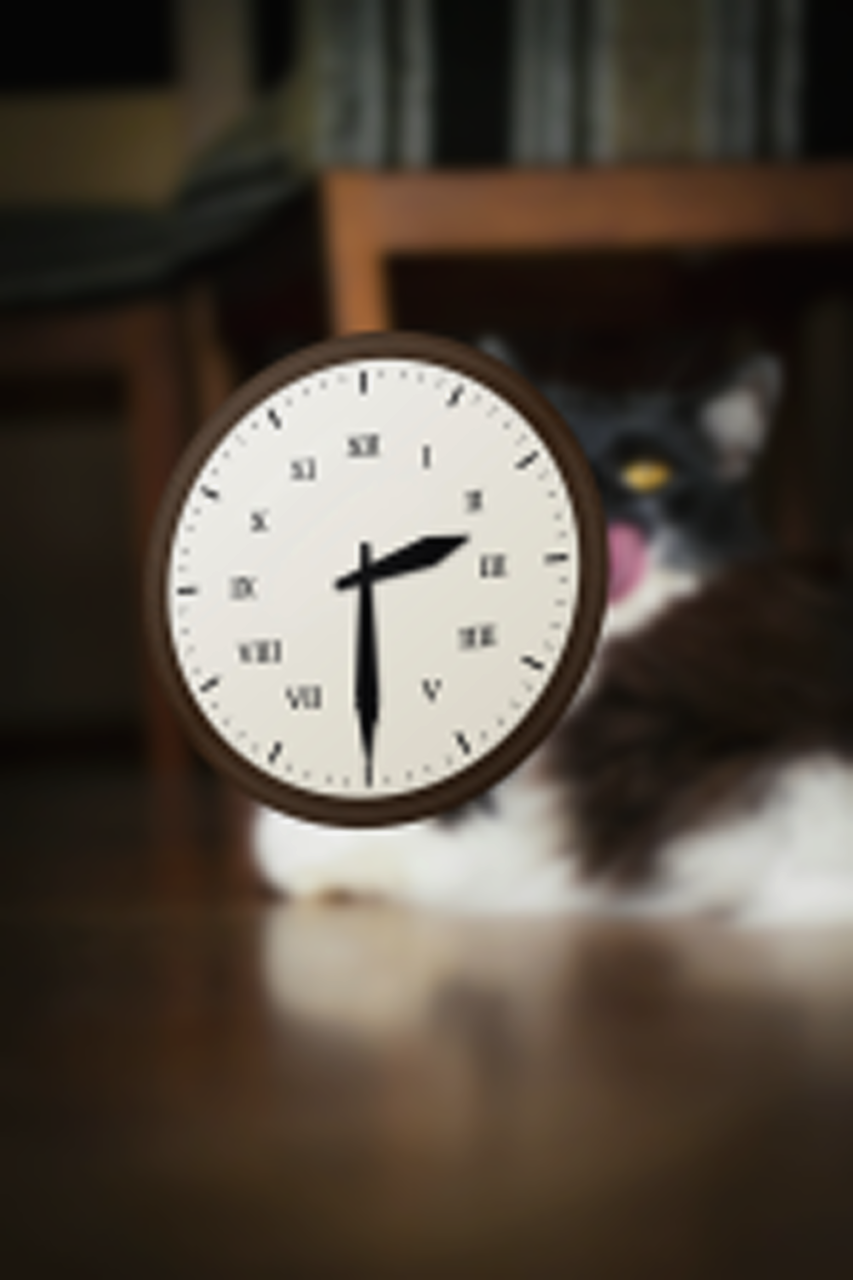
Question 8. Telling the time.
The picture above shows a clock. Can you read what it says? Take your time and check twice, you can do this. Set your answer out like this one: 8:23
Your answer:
2:30
